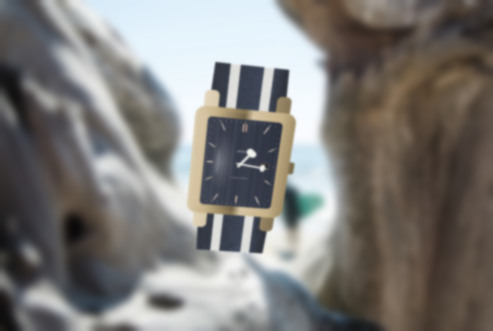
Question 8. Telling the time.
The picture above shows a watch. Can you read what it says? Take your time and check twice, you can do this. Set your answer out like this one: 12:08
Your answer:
1:16
